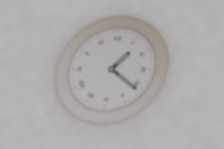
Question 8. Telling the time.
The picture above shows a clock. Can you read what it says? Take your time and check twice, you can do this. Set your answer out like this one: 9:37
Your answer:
1:21
